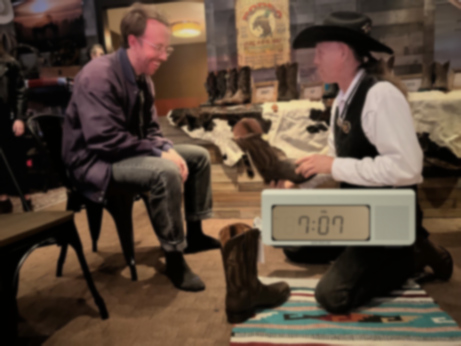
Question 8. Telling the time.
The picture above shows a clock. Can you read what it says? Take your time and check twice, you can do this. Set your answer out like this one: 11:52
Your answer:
7:07
